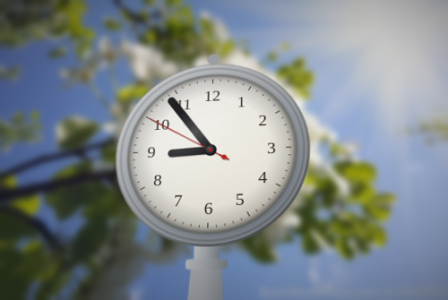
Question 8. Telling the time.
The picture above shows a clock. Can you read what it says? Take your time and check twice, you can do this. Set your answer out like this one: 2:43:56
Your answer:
8:53:50
